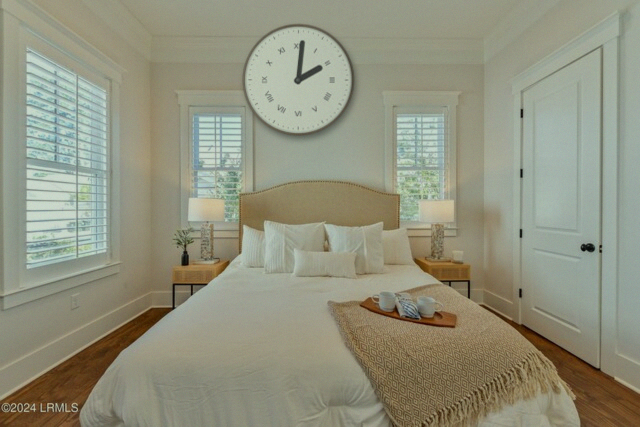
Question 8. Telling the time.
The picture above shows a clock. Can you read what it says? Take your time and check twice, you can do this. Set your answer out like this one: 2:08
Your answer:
2:01
